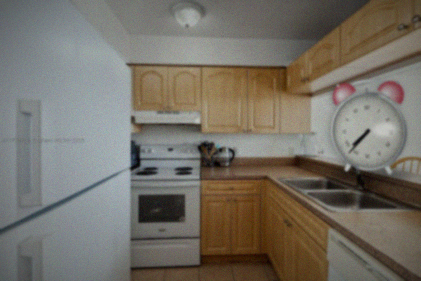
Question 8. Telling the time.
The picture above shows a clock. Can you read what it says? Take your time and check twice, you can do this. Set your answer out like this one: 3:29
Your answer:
7:37
